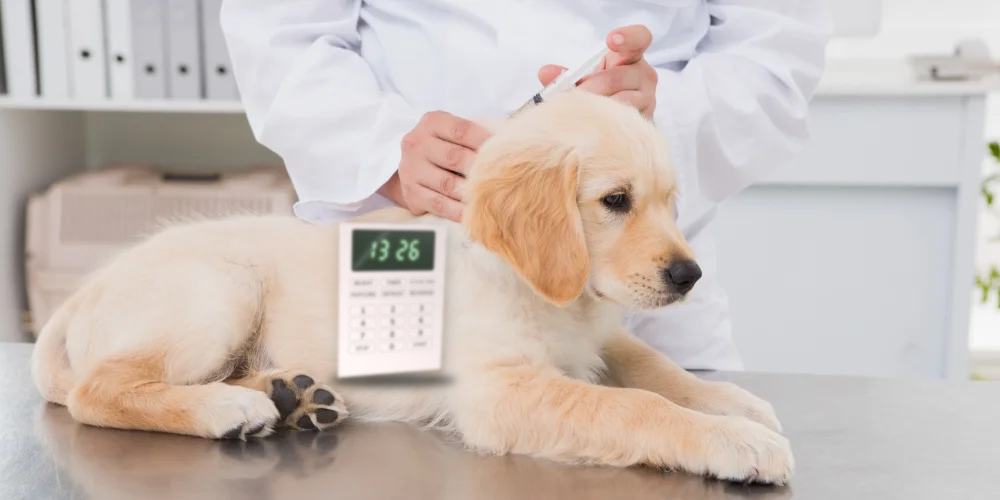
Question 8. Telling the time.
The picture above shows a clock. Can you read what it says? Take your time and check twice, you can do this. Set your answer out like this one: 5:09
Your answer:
13:26
